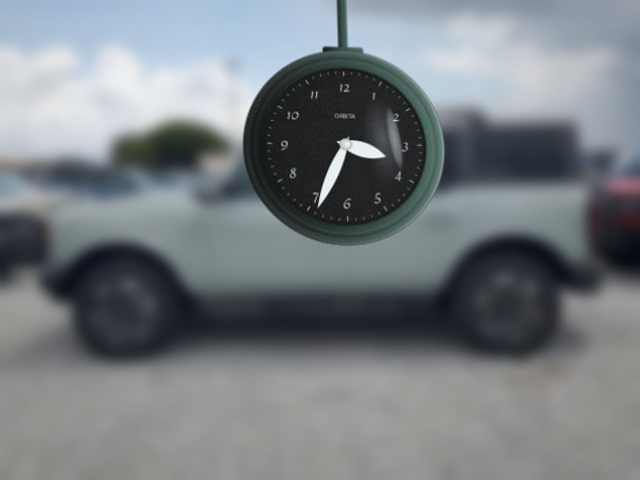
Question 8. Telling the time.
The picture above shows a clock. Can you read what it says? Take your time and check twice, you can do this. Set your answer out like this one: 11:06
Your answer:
3:34
